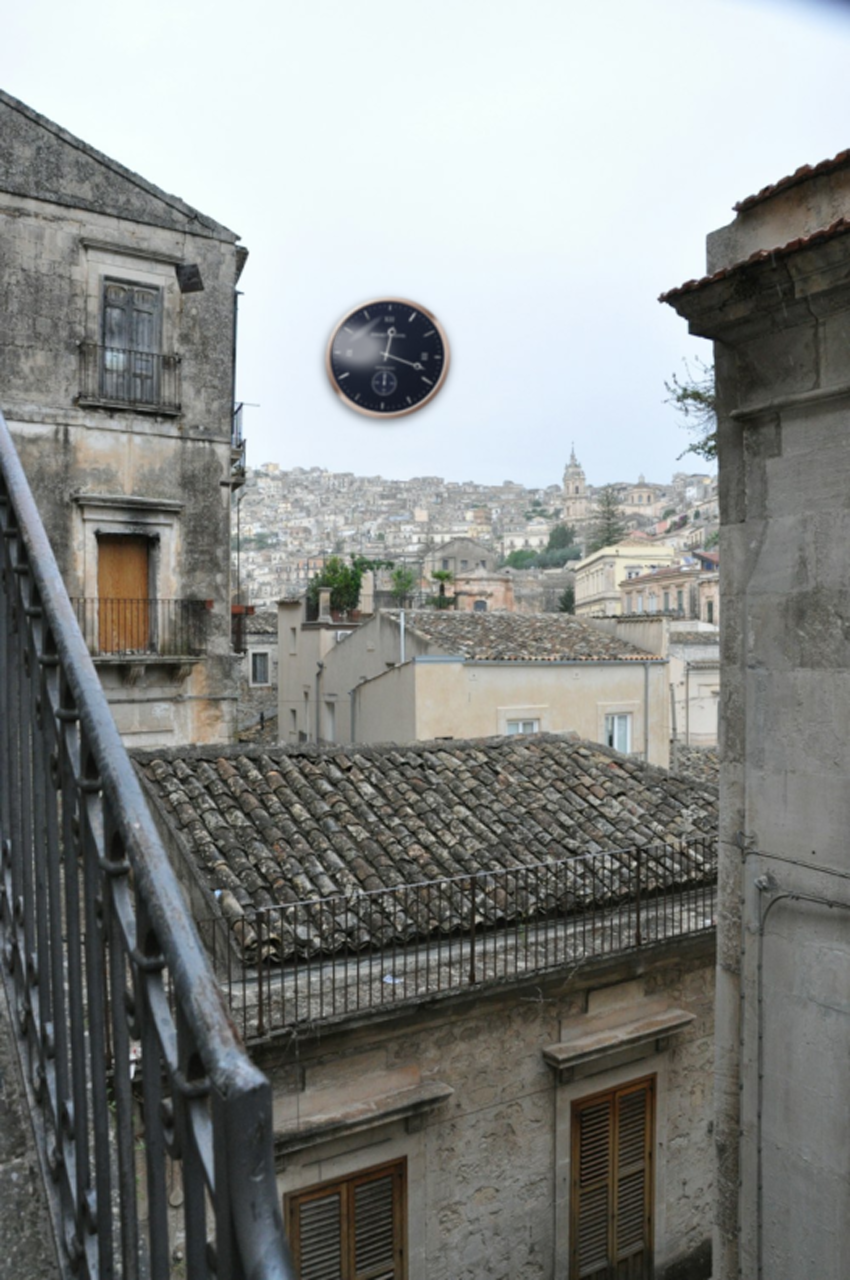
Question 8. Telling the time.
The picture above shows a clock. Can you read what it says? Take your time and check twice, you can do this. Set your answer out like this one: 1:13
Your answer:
12:18
